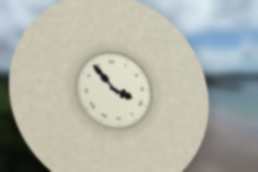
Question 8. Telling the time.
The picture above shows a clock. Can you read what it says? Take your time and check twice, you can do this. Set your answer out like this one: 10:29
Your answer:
3:54
